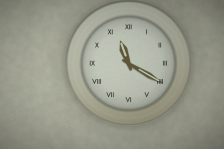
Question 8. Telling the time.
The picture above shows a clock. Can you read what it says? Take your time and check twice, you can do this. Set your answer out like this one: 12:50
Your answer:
11:20
